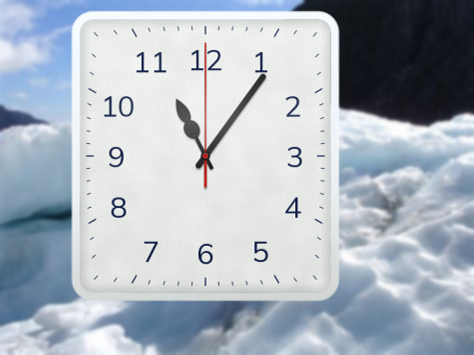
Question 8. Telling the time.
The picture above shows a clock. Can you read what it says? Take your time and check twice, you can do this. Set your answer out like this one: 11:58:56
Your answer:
11:06:00
